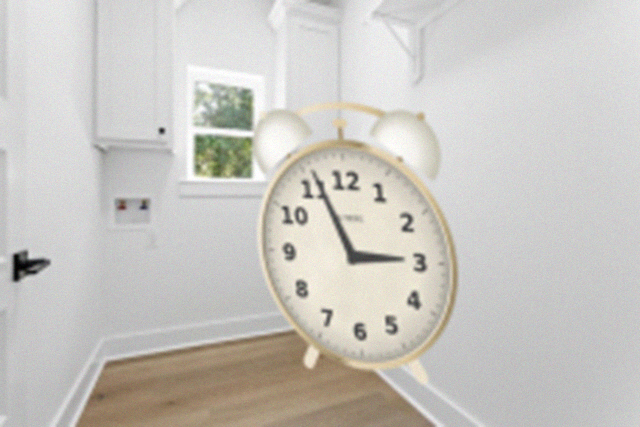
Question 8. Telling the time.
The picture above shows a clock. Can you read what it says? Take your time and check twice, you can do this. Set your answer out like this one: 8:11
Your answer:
2:56
